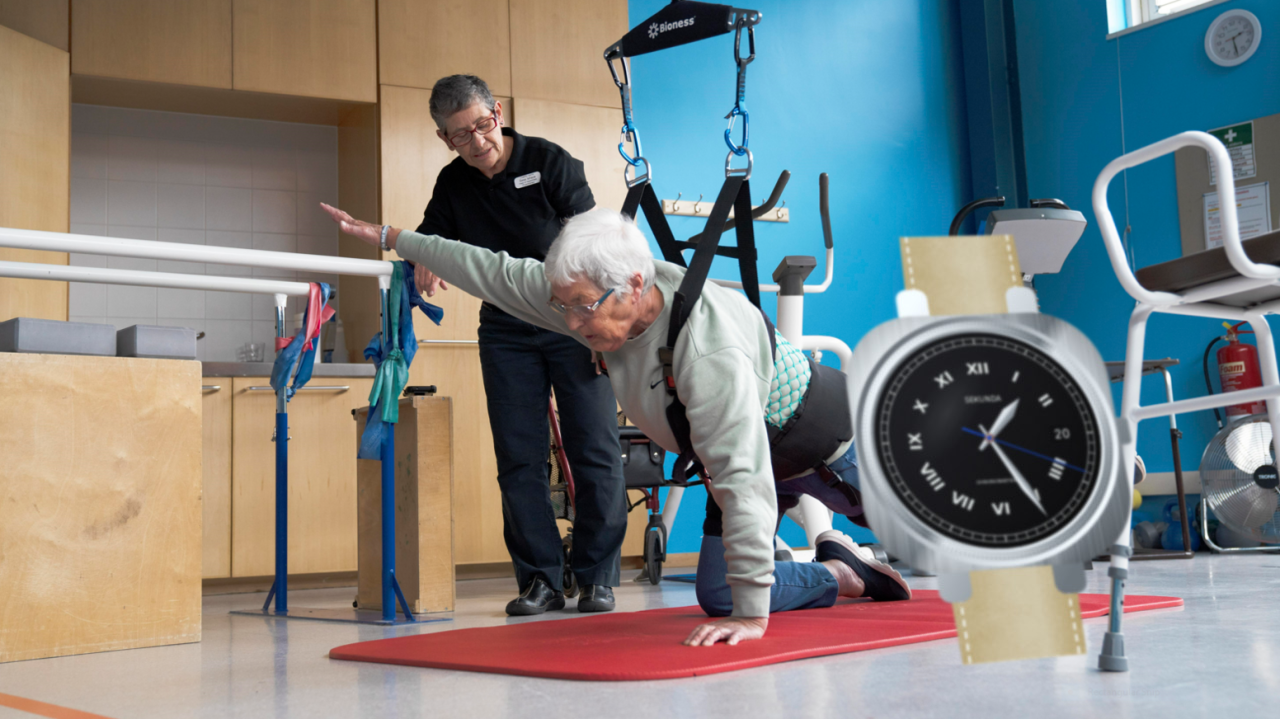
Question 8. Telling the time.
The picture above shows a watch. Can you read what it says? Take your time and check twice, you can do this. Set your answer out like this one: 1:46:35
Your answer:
1:25:19
